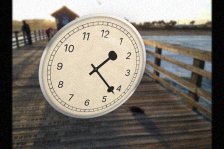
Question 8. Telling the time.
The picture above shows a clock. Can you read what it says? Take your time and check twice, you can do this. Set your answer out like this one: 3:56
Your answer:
1:22
